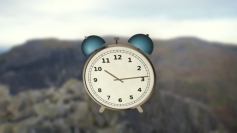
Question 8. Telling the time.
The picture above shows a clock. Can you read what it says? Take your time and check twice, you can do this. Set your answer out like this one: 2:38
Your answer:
10:14
